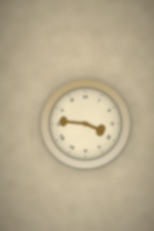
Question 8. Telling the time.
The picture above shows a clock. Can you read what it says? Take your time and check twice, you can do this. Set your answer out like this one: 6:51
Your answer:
3:46
